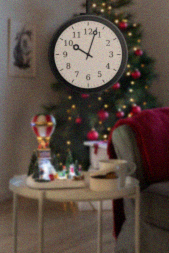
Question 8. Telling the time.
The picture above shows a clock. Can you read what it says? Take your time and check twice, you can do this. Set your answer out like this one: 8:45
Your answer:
10:03
